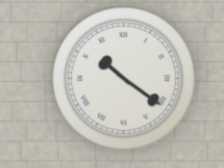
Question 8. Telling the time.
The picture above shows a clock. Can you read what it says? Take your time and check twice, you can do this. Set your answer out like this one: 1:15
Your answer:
10:21
